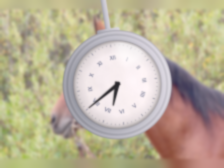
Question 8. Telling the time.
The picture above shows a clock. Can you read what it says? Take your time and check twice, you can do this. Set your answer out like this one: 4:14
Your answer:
6:40
